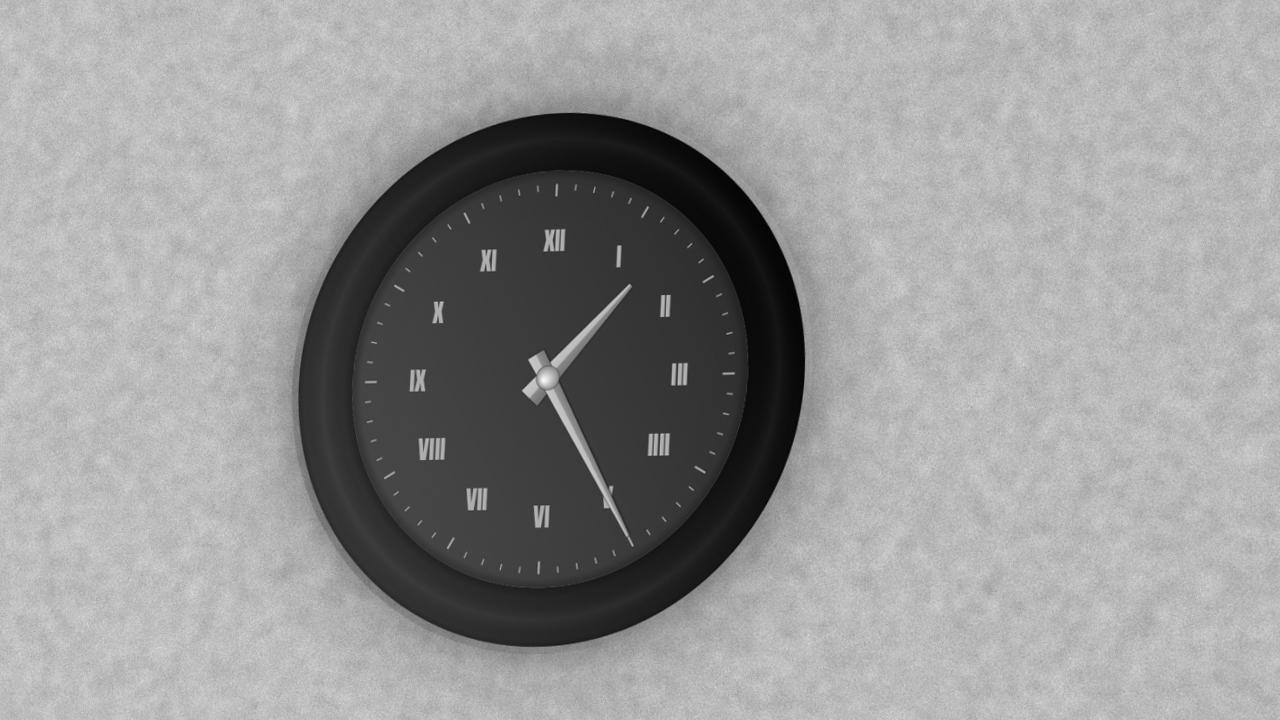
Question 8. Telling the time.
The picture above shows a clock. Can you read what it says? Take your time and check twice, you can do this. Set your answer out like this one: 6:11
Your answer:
1:25
